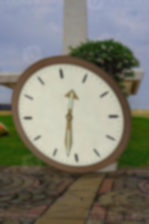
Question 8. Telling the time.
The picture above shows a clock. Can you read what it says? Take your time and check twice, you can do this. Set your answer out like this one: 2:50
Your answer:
12:32
